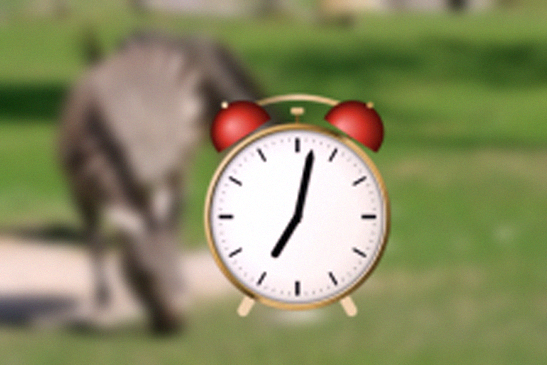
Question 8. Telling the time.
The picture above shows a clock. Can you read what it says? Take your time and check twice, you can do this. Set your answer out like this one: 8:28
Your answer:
7:02
